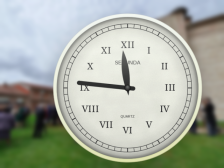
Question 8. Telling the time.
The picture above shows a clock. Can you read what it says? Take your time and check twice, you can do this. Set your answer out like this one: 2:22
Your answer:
11:46
